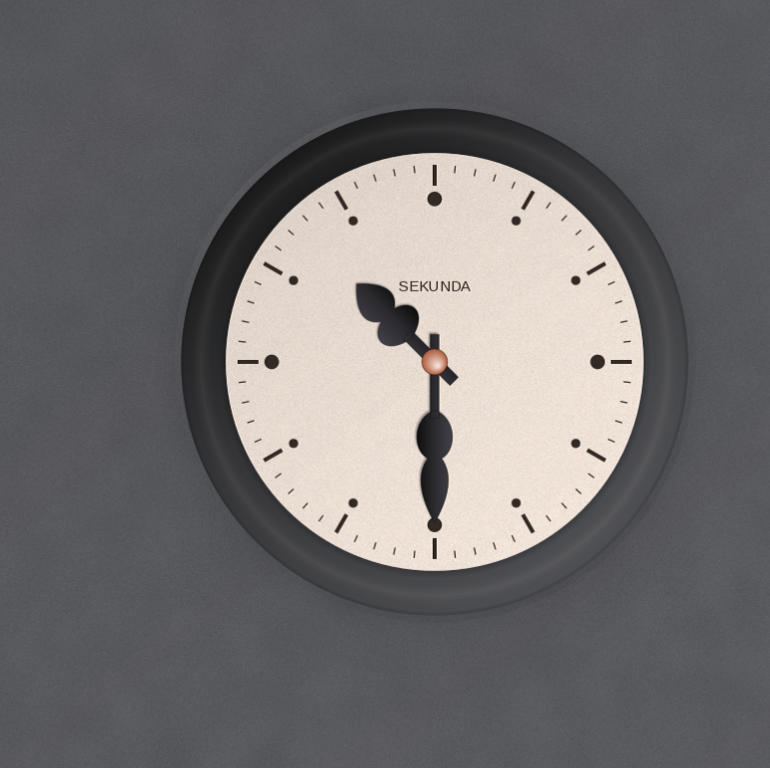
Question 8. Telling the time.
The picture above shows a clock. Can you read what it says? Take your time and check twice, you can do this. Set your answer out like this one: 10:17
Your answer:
10:30
